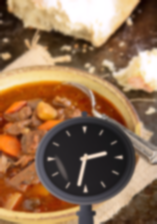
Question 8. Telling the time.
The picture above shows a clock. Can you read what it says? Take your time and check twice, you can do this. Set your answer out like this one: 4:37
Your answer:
2:32
